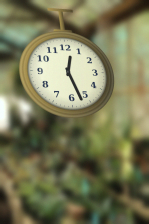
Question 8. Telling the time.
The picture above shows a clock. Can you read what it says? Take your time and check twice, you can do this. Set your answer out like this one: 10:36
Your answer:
12:27
